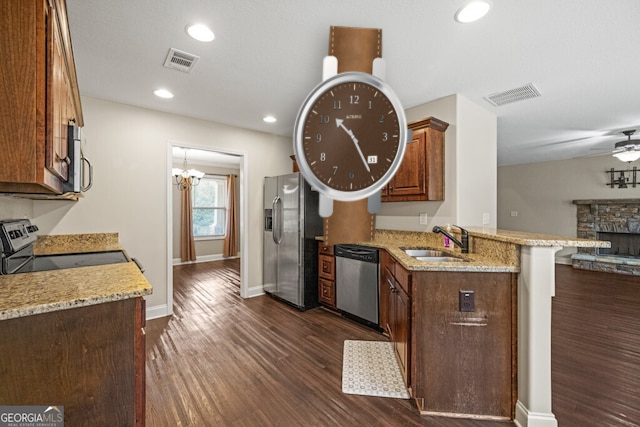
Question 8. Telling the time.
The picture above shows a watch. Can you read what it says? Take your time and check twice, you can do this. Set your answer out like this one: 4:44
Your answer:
10:25
